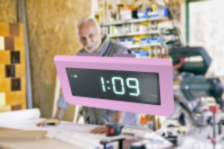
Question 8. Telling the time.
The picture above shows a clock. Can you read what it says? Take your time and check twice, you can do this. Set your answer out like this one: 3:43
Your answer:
1:09
